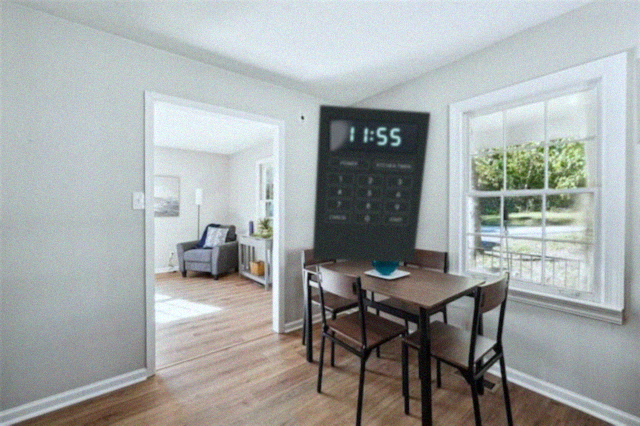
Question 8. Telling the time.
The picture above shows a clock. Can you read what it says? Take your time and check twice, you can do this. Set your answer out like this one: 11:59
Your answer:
11:55
